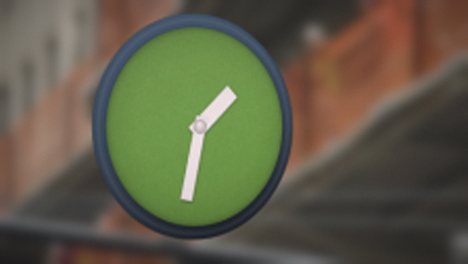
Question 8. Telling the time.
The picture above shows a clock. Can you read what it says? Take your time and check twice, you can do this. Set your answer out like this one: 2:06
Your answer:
1:32
